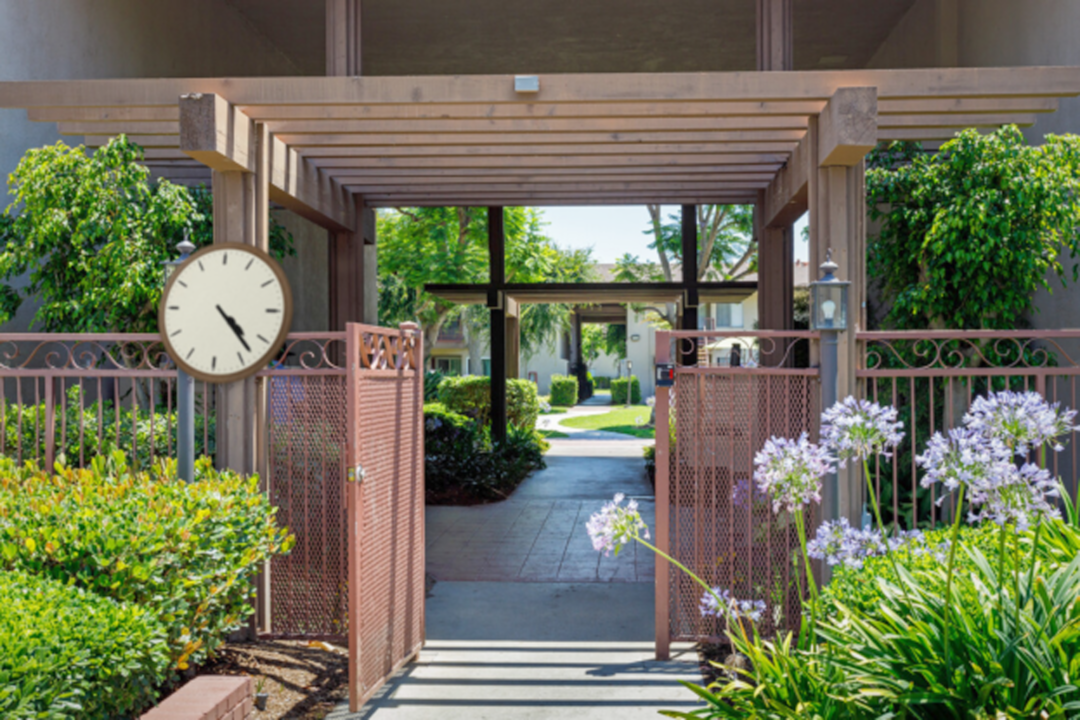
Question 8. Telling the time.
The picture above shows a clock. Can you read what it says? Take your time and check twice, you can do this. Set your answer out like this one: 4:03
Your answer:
4:23
